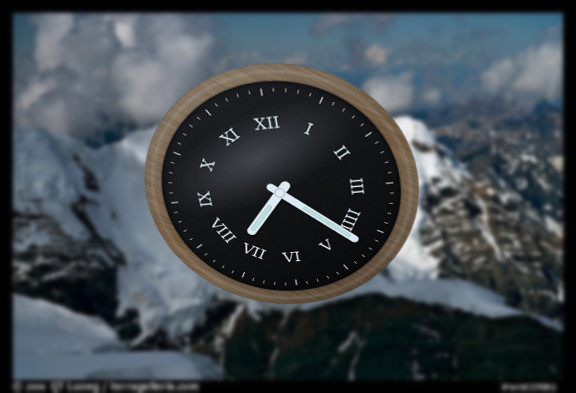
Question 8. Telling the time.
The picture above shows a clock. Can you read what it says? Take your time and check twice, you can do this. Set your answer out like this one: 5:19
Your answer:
7:22
